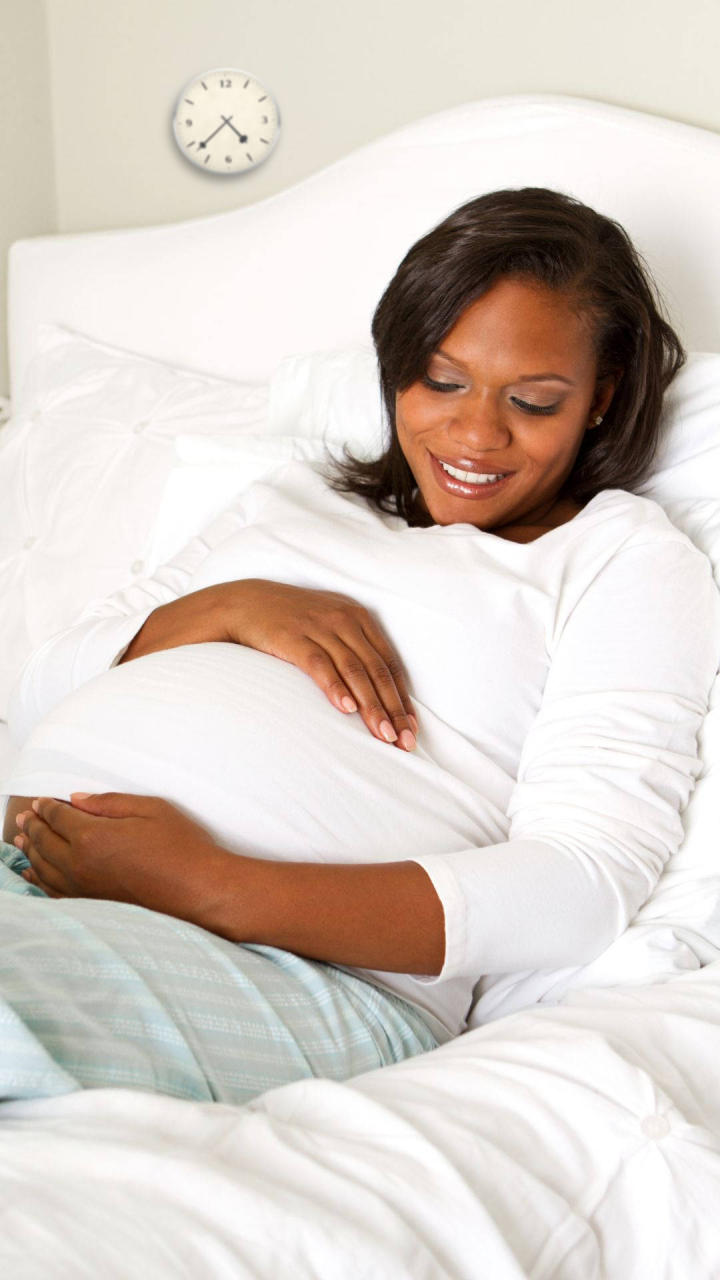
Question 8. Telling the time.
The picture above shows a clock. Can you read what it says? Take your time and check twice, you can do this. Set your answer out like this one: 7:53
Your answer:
4:38
